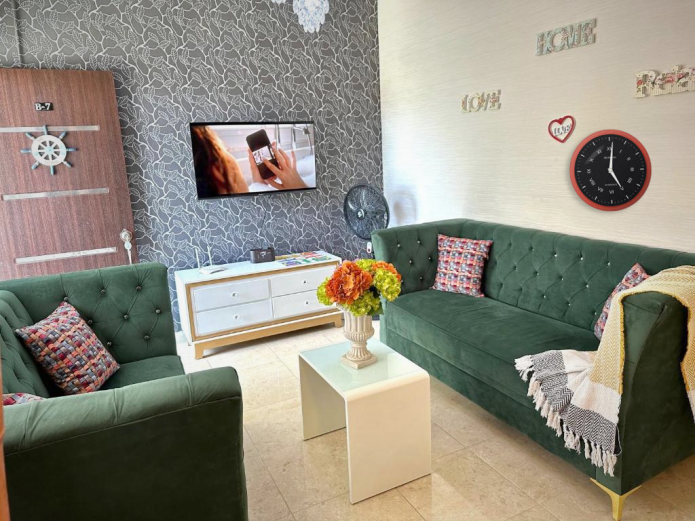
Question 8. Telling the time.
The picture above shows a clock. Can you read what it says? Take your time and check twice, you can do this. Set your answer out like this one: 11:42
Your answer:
5:01
